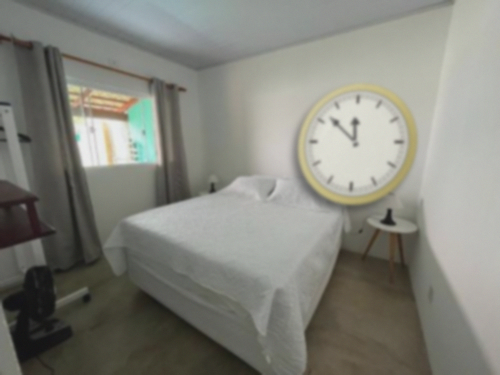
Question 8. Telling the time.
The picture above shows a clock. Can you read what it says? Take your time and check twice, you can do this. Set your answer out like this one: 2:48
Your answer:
11:52
